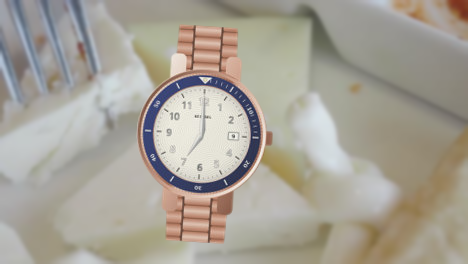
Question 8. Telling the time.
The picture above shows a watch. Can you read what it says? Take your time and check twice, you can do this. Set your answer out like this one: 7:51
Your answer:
7:00
